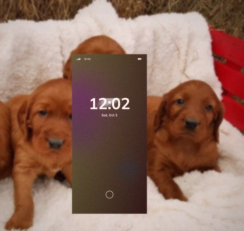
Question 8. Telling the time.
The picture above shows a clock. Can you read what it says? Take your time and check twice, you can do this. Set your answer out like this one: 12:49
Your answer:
12:02
